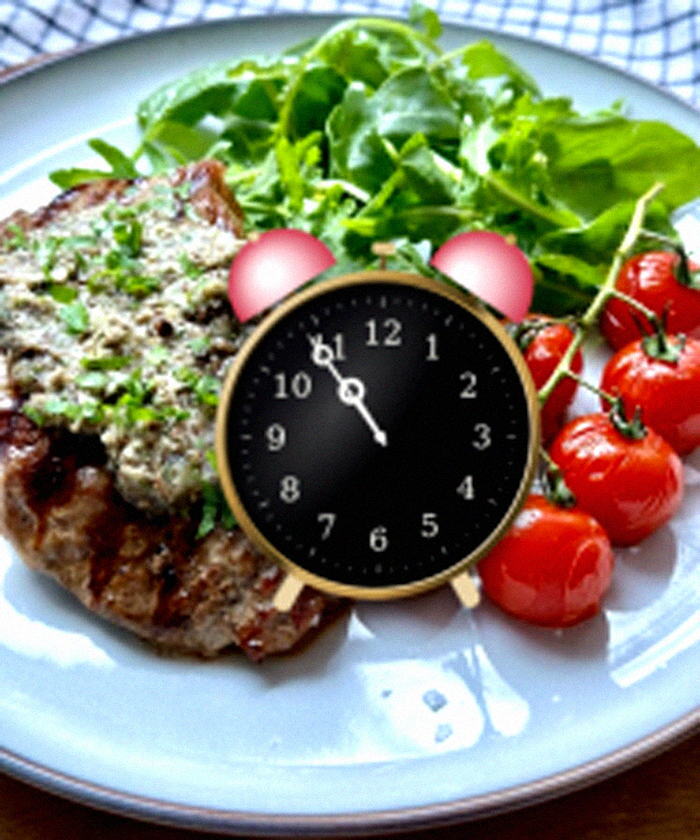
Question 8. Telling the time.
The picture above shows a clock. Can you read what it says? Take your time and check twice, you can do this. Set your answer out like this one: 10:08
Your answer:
10:54
